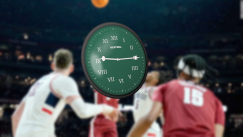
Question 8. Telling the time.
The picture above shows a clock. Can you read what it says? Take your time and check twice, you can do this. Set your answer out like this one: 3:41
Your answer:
9:15
